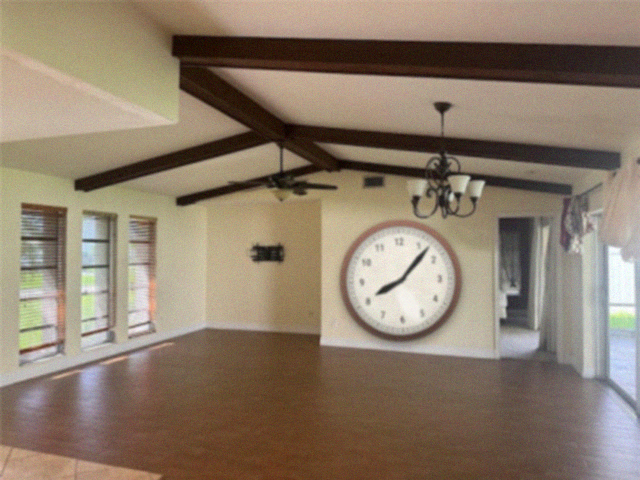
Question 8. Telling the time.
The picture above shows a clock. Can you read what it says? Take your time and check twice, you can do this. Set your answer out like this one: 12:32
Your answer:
8:07
